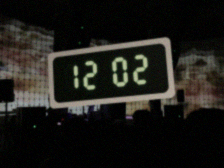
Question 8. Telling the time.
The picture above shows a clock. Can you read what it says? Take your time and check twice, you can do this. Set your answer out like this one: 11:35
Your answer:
12:02
